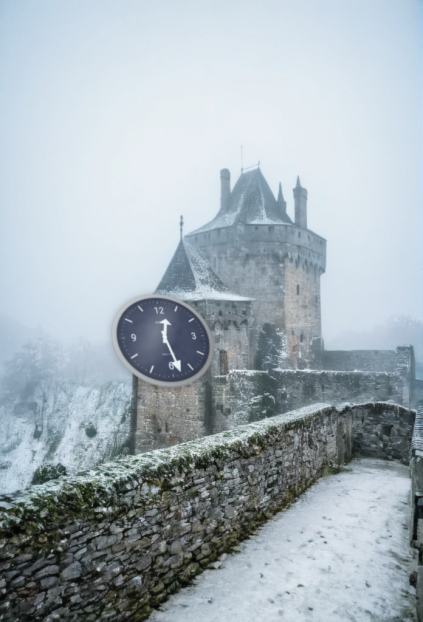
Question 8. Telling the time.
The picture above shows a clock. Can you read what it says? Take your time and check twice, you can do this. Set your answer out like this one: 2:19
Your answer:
12:28
